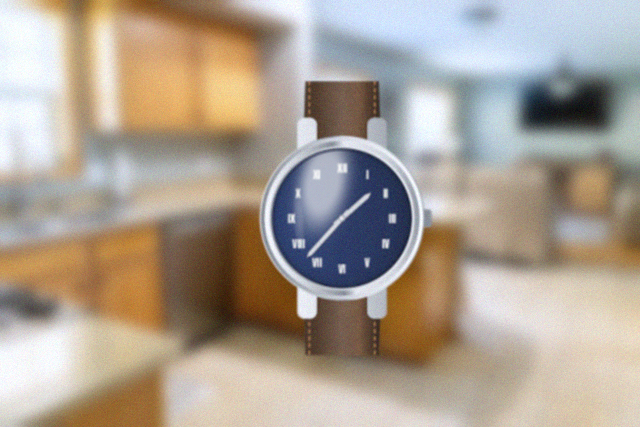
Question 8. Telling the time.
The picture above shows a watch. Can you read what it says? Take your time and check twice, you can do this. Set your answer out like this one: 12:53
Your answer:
1:37
